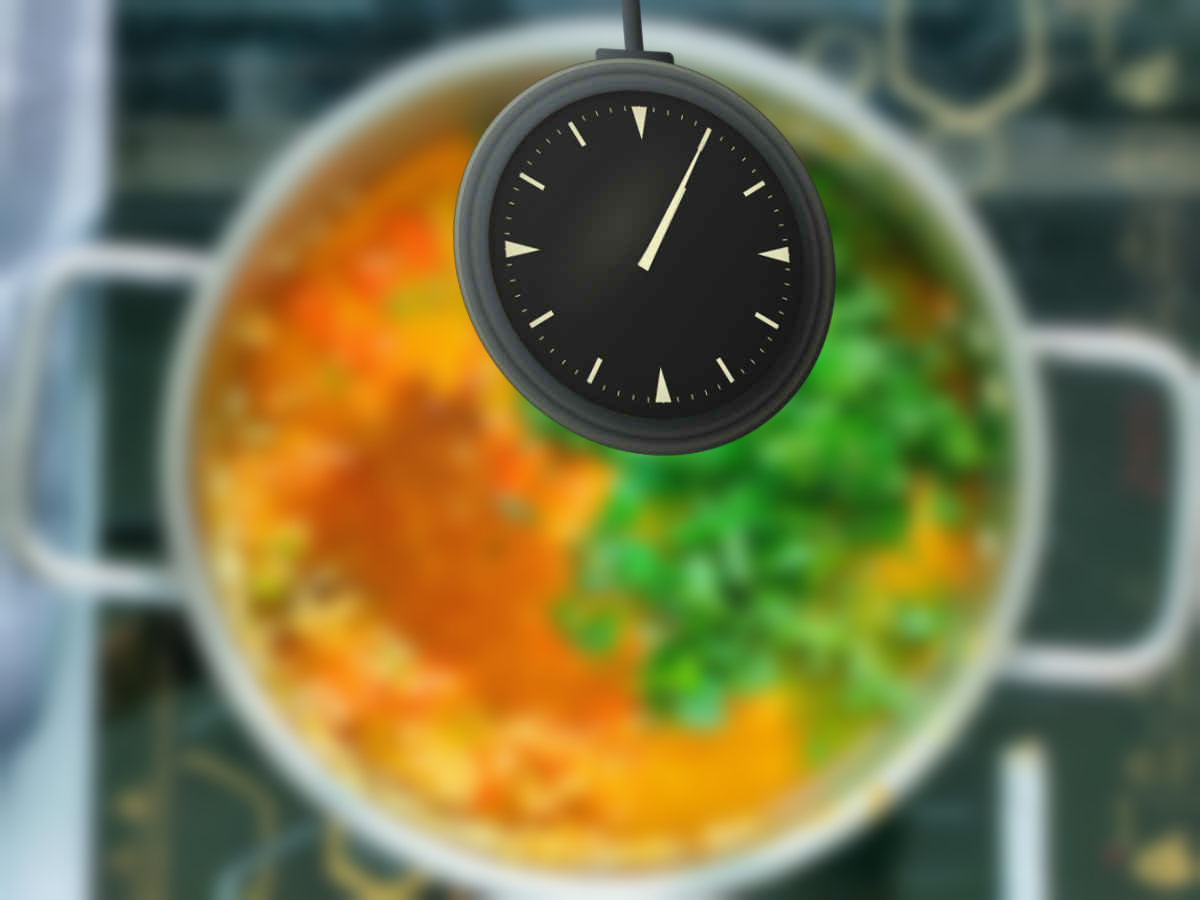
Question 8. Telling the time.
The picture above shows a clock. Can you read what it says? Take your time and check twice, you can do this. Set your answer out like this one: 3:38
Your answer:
1:05
